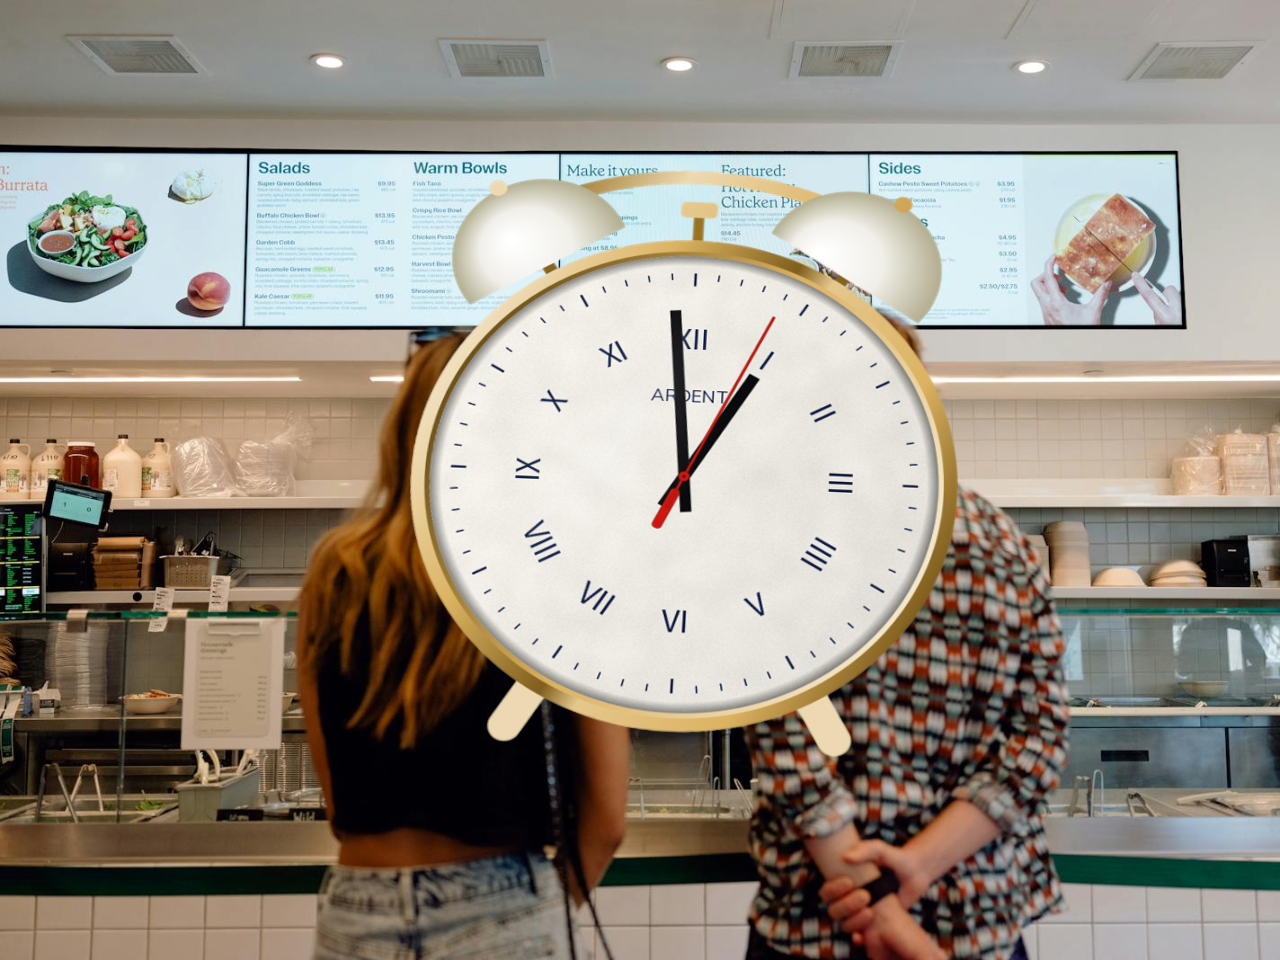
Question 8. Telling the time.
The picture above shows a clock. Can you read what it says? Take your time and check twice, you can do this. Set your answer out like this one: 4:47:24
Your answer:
12:59:04
